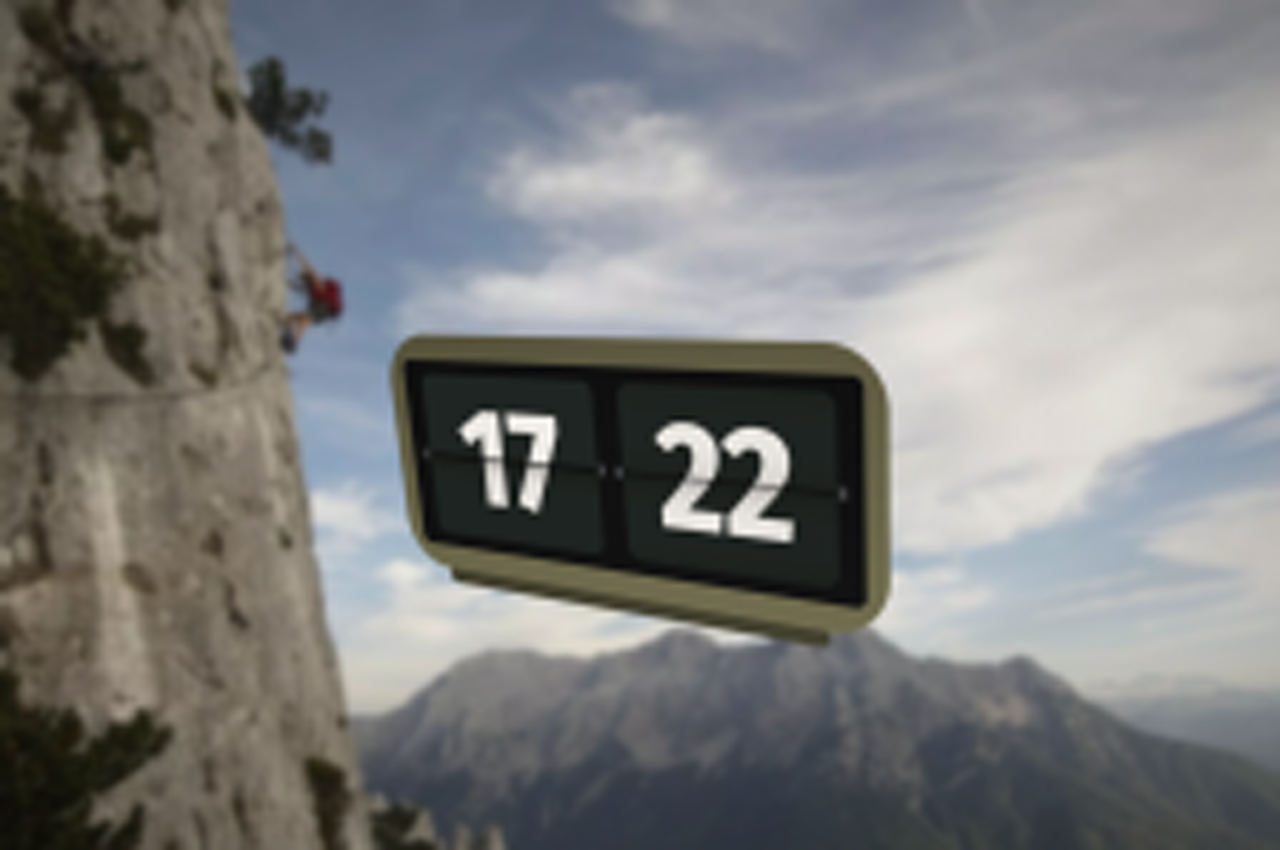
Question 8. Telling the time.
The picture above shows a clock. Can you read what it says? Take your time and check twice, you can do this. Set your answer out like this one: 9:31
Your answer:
17:22
